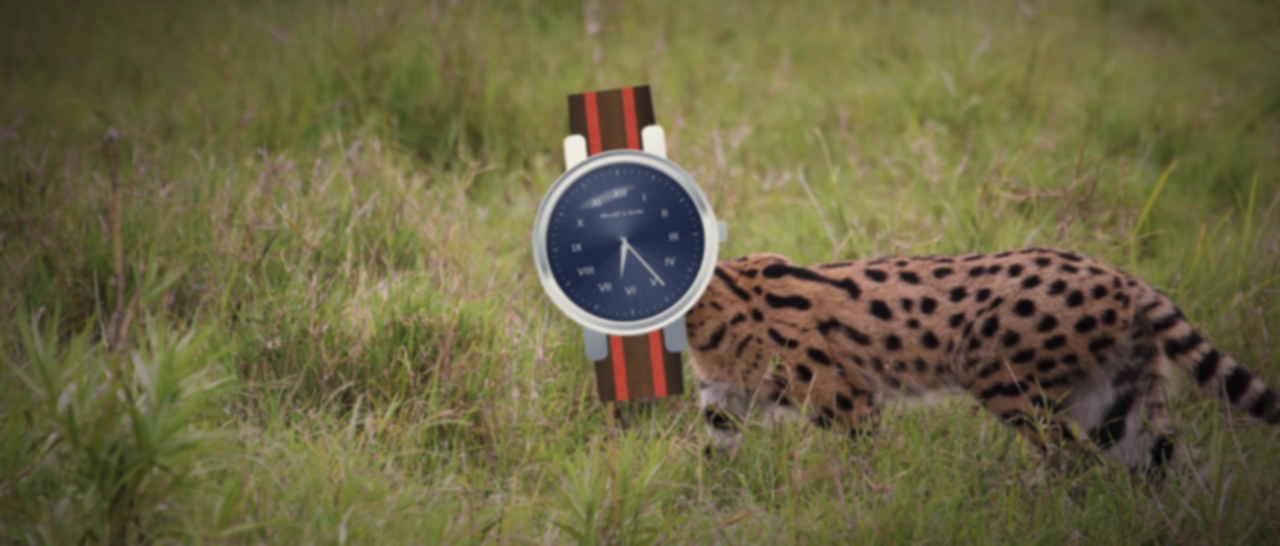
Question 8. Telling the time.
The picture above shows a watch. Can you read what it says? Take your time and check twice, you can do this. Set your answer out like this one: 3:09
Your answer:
6:24
